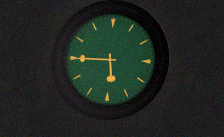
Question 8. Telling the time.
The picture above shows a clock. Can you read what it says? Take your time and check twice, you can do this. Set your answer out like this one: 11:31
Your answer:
5:45
